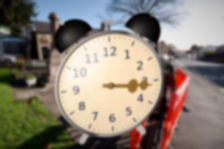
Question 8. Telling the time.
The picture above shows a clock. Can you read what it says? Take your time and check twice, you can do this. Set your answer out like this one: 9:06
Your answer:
3:16
